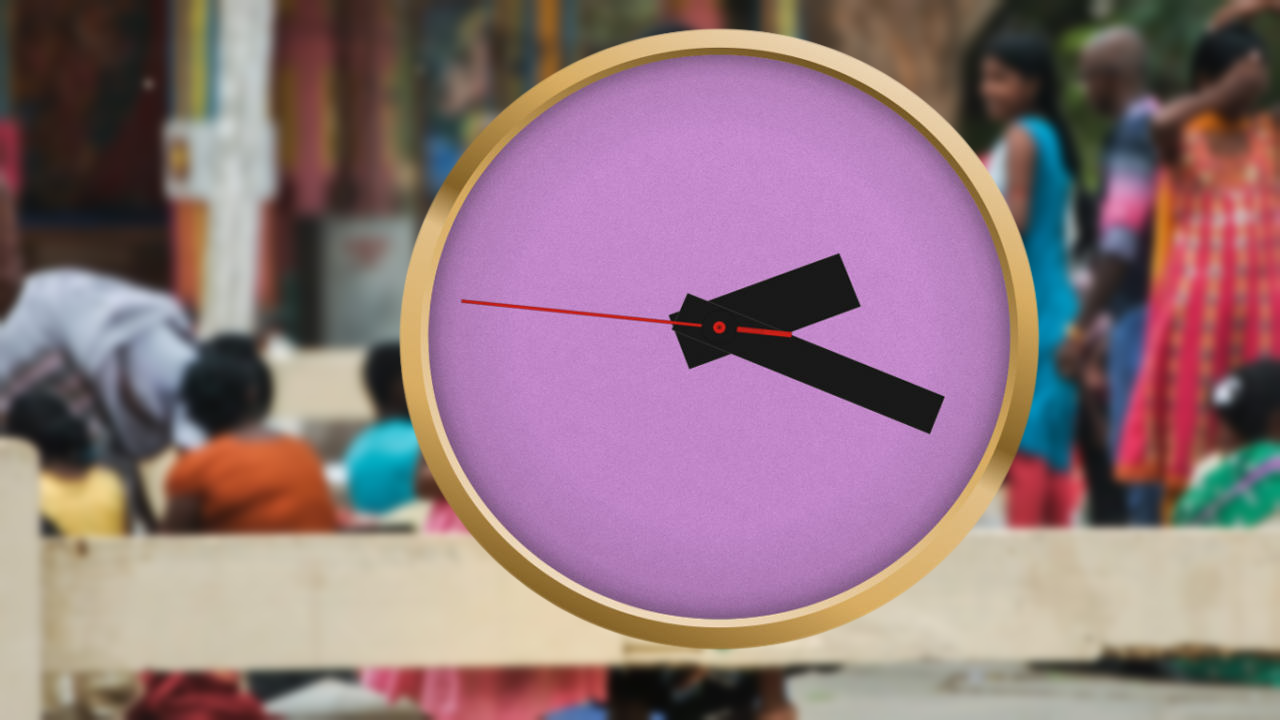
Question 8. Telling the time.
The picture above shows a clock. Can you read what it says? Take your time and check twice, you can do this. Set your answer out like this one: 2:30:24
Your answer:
2:18:46
